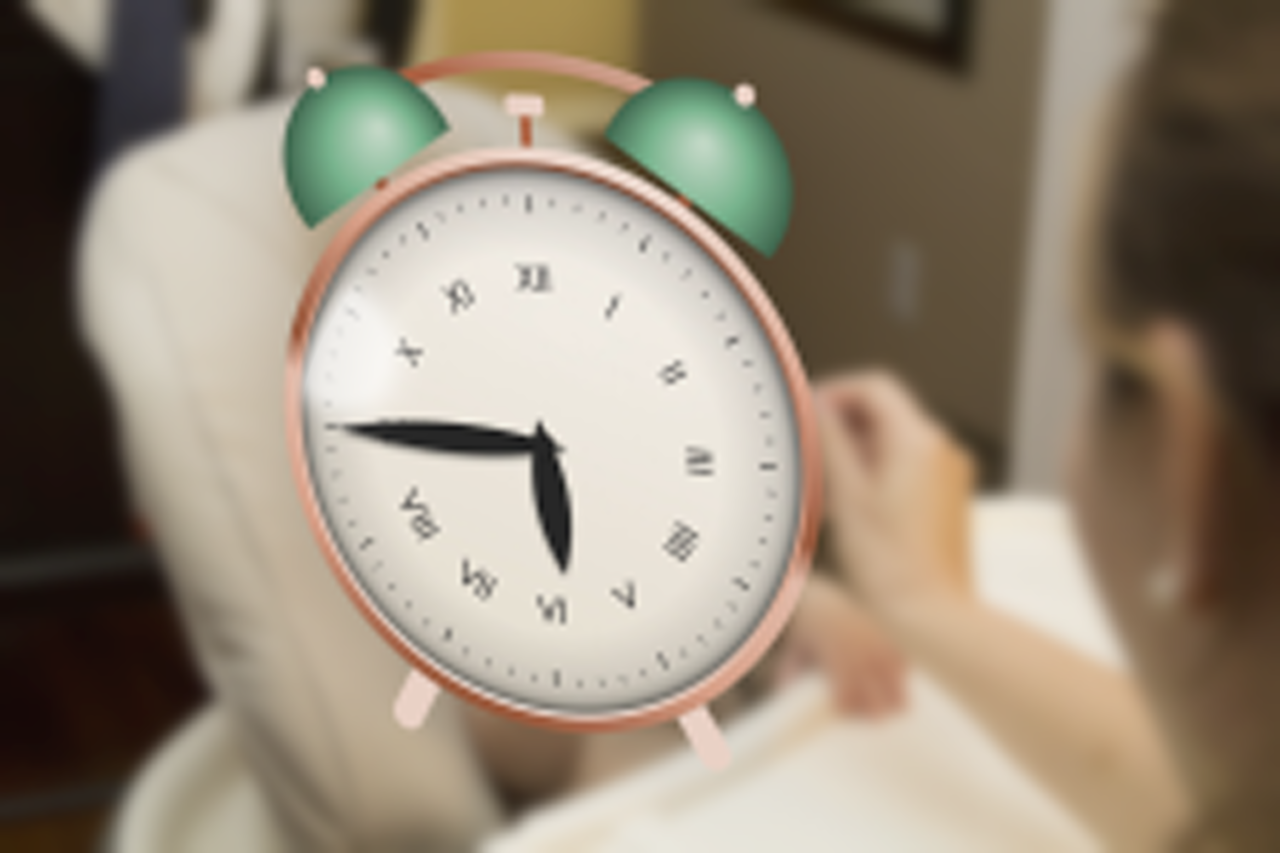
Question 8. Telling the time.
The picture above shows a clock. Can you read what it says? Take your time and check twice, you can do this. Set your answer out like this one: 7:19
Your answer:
5:45
